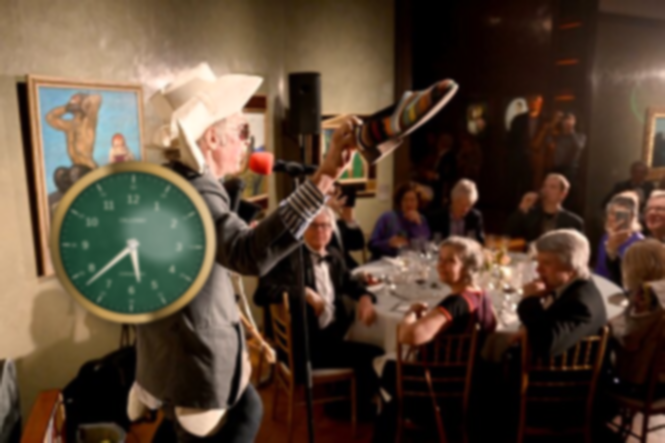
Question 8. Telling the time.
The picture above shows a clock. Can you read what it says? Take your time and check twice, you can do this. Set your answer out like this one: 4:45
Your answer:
5:38
